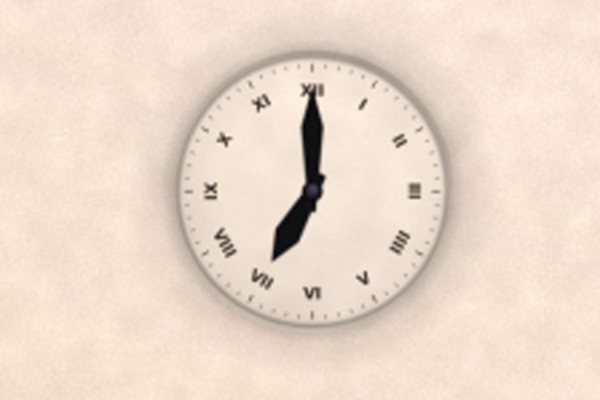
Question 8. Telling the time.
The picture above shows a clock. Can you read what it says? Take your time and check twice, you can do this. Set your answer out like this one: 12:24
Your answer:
7:00
